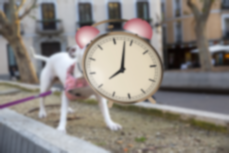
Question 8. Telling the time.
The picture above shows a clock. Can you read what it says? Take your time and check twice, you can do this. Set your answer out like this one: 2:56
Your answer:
8:03
